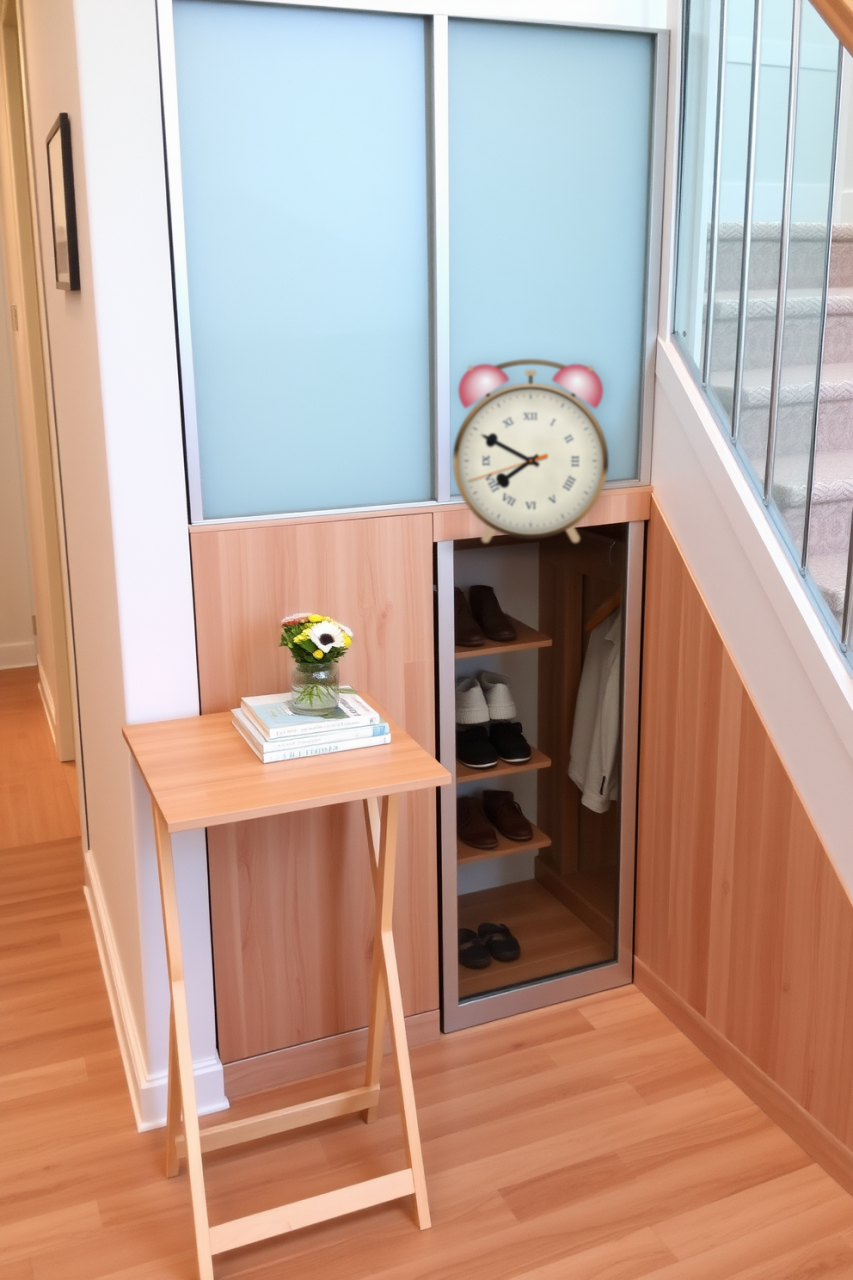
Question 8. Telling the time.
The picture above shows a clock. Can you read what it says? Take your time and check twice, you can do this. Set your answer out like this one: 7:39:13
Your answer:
7:49:42
